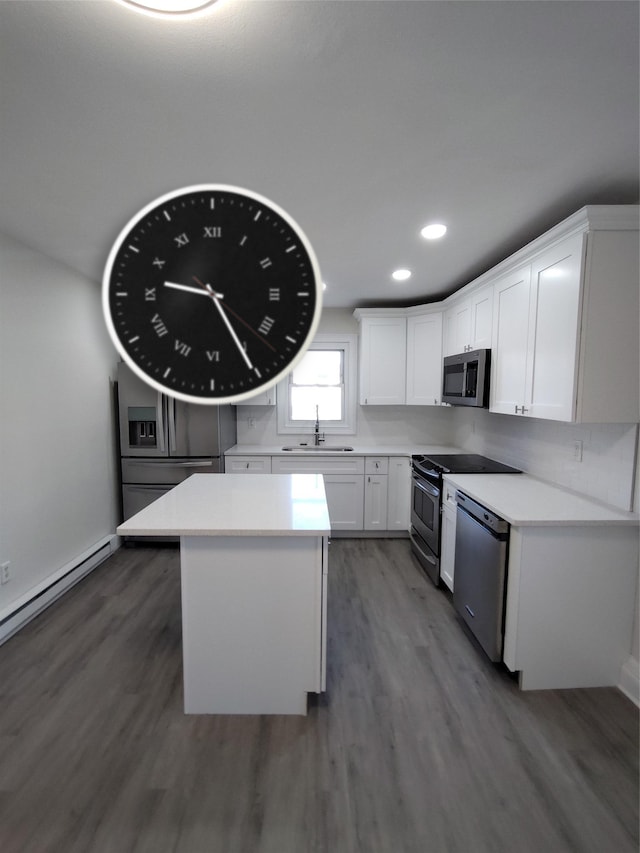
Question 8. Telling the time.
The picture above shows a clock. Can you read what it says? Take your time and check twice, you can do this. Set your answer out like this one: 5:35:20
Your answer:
9:25:22
